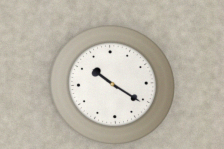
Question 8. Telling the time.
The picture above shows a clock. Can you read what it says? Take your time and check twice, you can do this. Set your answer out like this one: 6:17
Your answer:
10:21
